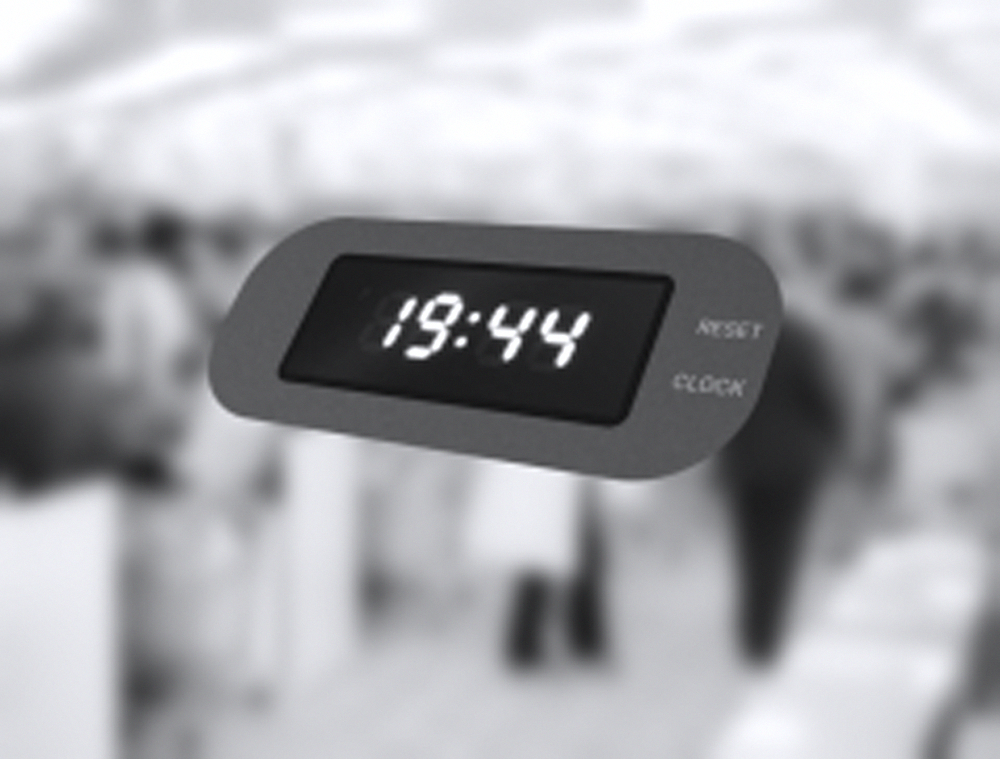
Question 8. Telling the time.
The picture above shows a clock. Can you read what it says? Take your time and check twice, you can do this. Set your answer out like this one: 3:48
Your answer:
19:44
